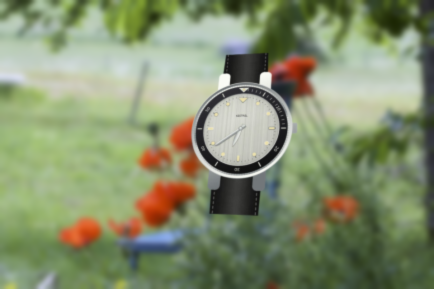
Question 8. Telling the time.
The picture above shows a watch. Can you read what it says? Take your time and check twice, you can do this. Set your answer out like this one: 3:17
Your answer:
6:39
